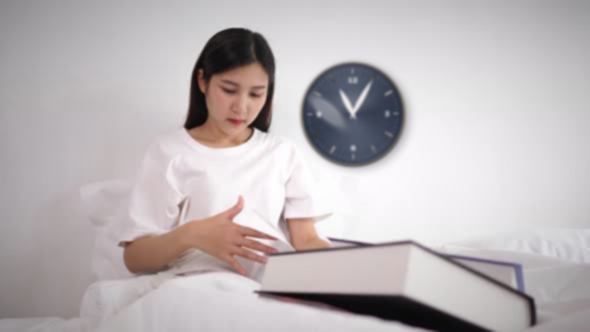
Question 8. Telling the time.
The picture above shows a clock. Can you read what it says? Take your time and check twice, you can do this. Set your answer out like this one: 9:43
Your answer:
11:05
